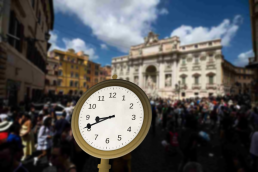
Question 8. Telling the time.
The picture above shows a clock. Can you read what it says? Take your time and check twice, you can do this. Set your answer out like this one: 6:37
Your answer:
8:41
